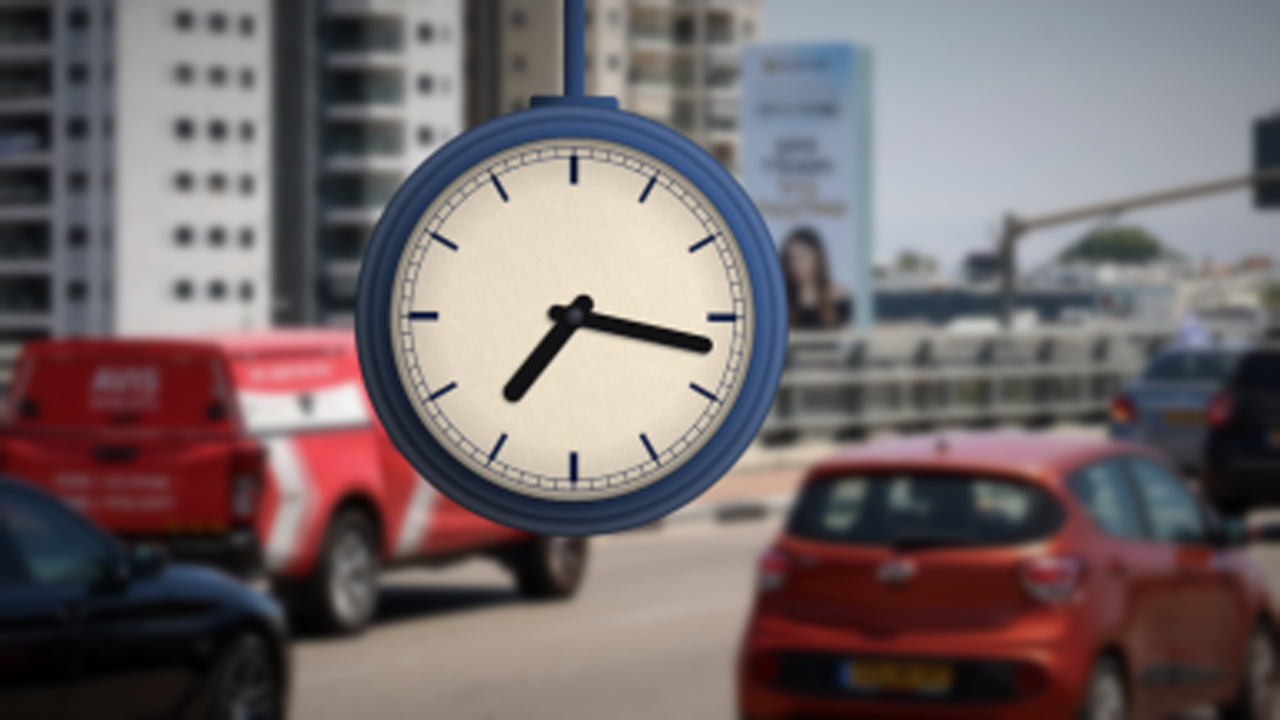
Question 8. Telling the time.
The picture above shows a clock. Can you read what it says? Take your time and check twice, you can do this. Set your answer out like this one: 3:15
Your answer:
7:17
